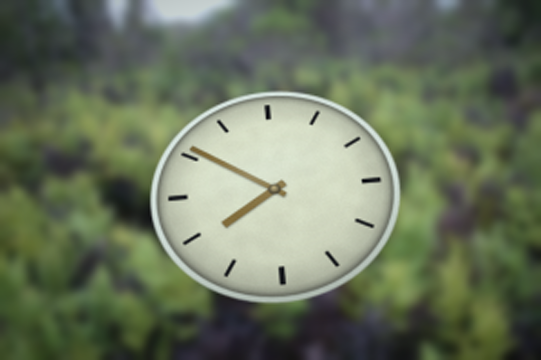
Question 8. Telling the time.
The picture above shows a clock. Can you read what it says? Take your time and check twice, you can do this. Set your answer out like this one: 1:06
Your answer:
7:51
